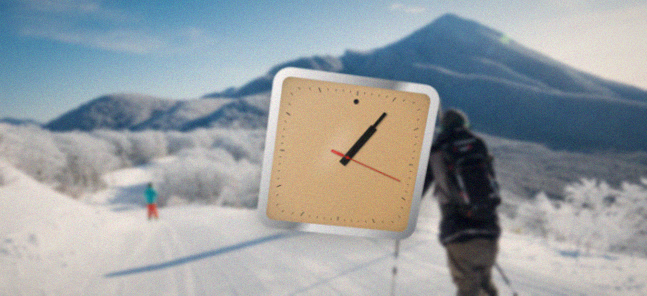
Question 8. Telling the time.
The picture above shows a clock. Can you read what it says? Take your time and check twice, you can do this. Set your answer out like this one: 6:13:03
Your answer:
1:05:18
